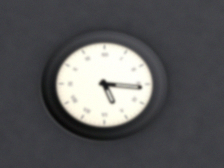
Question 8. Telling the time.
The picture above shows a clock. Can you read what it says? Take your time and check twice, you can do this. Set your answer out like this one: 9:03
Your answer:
5:16
